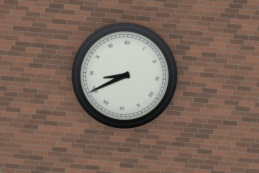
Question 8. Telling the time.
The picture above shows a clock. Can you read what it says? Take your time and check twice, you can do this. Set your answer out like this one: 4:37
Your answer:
8:40
